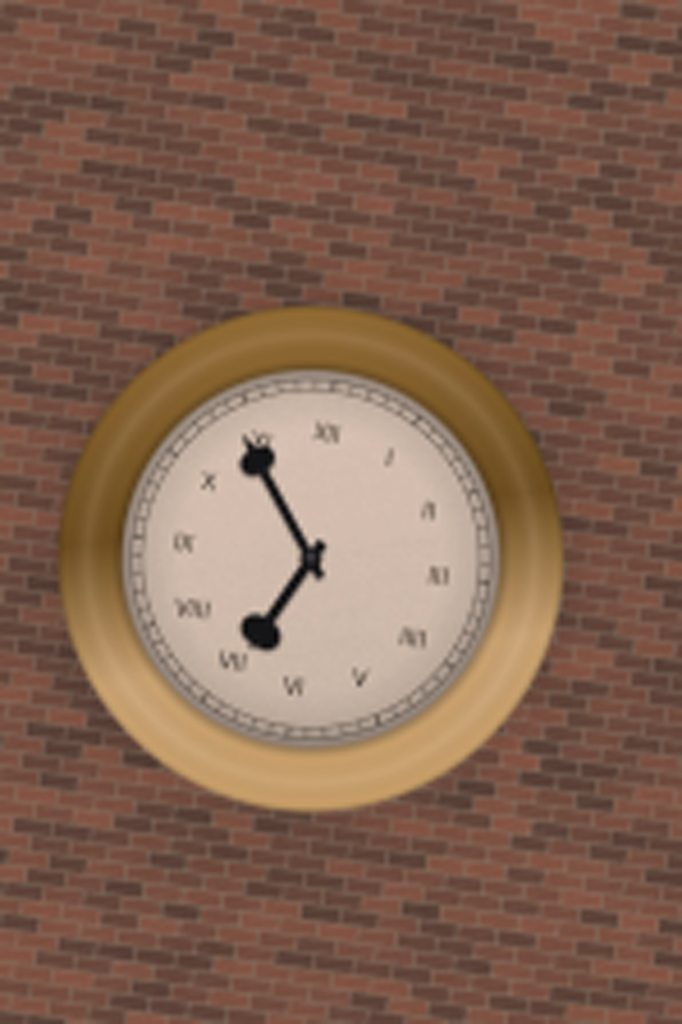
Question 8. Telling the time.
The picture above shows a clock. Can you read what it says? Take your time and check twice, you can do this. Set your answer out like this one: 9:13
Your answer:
6:54
